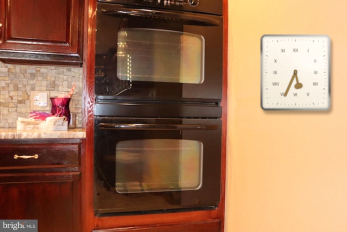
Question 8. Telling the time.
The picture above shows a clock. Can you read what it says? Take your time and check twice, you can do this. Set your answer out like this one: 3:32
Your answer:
5:34
